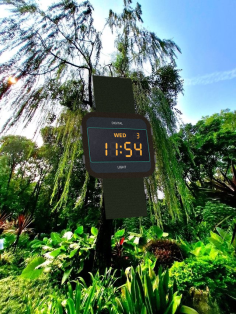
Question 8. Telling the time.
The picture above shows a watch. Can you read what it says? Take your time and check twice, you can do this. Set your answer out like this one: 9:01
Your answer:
11:54
